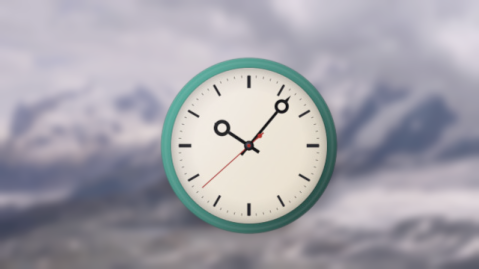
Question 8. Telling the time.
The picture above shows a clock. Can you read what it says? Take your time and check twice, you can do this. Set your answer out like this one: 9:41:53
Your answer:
10:06:38
